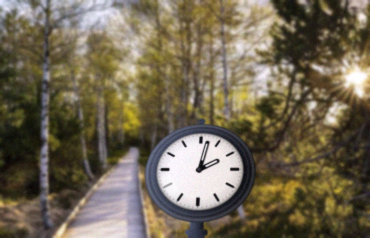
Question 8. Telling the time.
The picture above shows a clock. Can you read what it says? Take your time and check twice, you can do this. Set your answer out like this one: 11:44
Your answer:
2:02
